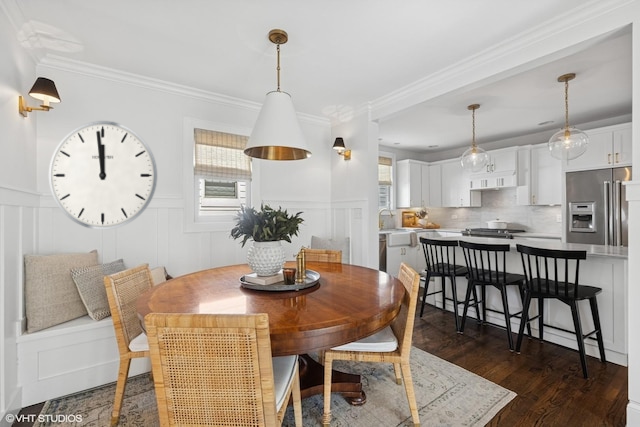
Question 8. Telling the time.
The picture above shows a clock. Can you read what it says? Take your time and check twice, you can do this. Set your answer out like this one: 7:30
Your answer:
11:59
